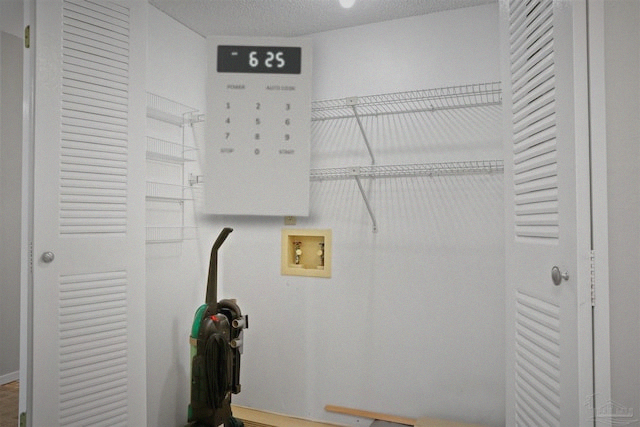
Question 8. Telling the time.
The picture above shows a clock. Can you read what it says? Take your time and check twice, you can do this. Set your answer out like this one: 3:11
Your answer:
6:25
